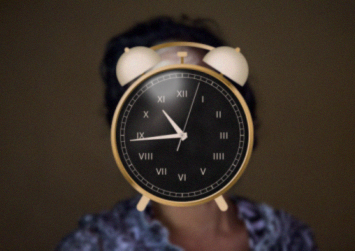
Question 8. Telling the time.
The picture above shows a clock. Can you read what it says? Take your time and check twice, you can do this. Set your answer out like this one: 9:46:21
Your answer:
10:44:03
